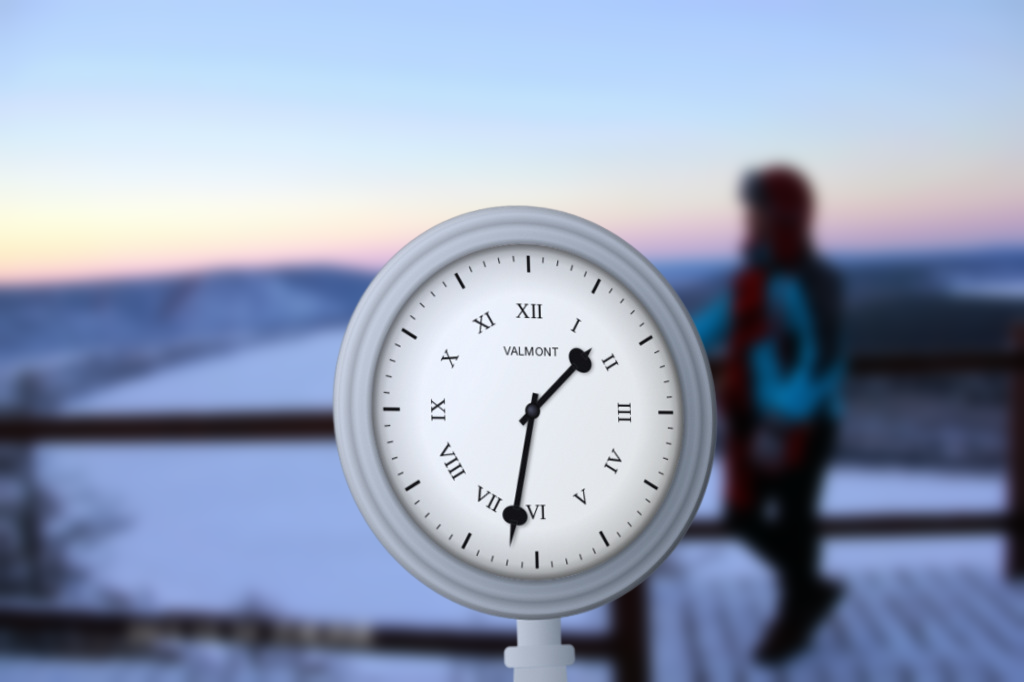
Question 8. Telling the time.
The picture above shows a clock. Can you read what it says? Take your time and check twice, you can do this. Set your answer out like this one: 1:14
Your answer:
1:32
